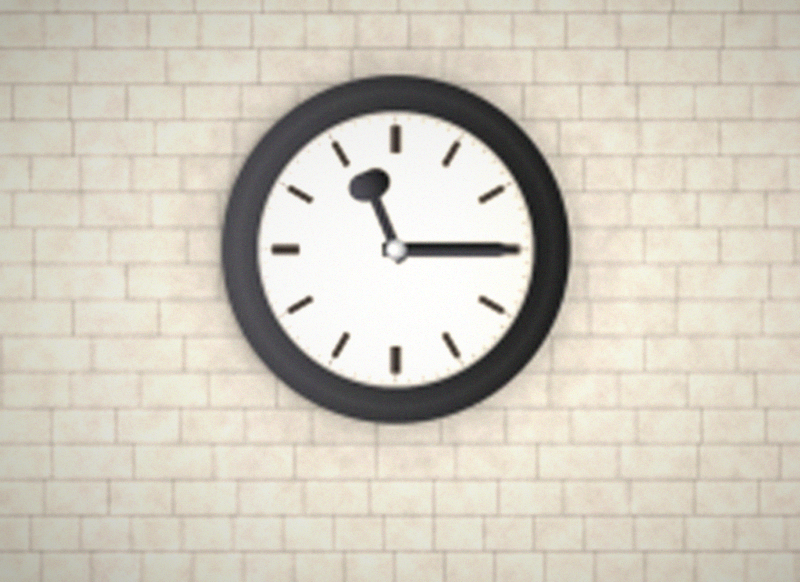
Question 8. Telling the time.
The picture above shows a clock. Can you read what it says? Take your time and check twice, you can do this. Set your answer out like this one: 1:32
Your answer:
11:15
